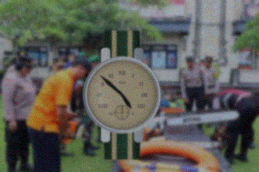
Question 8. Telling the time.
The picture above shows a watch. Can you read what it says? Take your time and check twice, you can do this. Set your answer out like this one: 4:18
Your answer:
4:52
